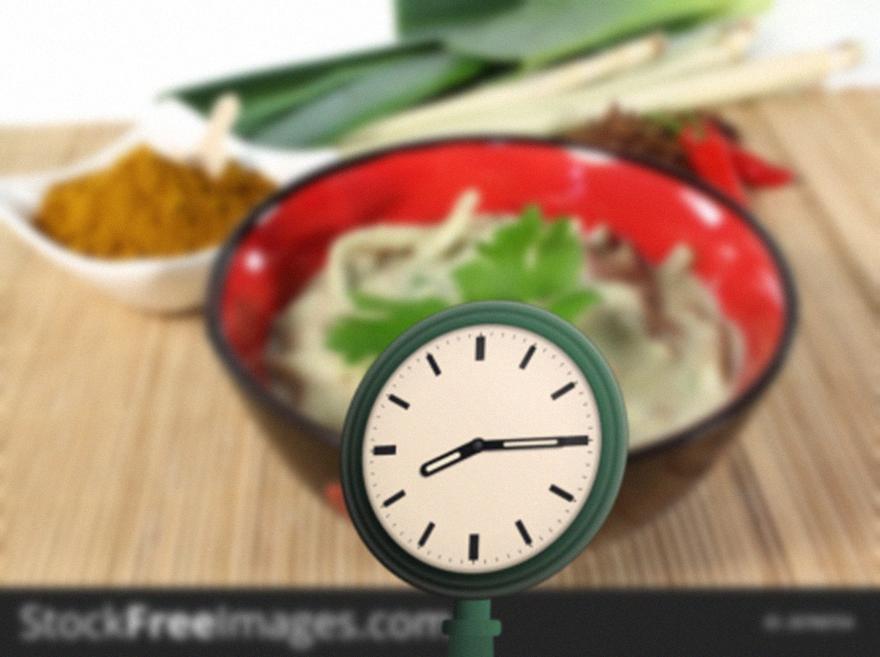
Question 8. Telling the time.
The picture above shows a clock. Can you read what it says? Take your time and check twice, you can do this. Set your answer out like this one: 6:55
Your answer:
8:15
